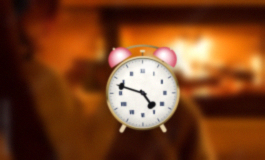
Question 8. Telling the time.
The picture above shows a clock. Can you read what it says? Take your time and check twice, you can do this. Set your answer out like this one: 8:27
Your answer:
4:48
